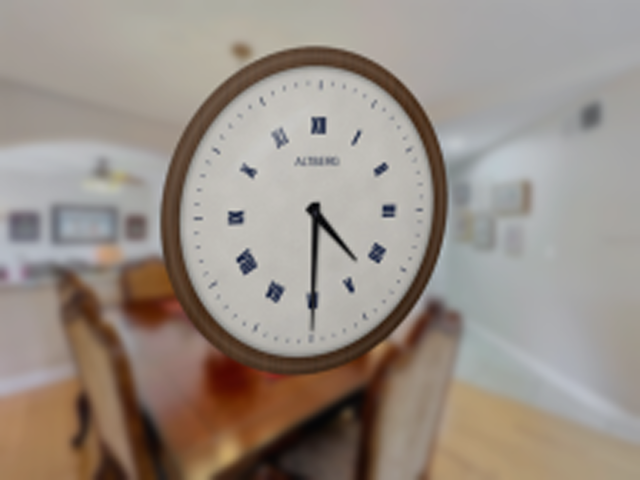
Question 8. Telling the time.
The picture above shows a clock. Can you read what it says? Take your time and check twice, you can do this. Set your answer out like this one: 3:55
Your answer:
4:30
